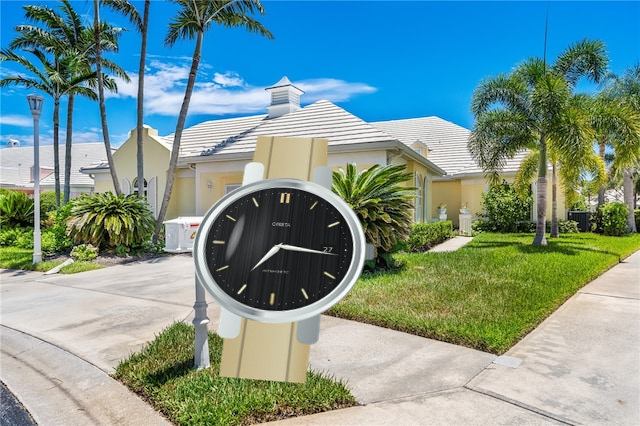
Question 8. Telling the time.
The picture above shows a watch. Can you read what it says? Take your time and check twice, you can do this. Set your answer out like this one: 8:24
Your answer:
7:16
